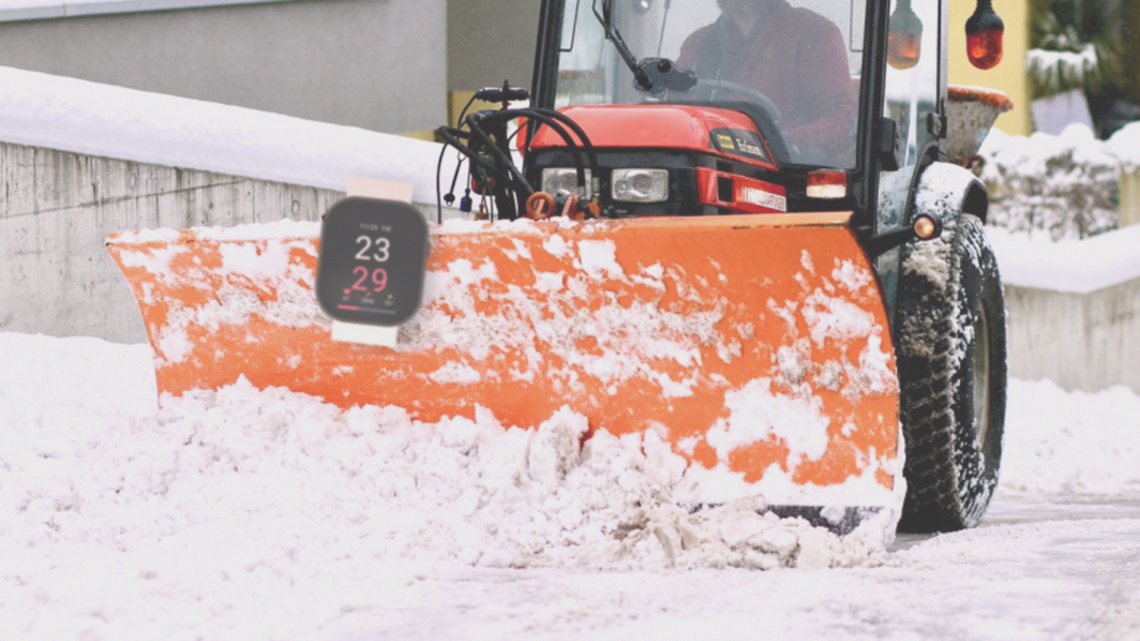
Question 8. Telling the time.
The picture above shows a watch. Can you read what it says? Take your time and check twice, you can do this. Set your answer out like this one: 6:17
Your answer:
23:29
